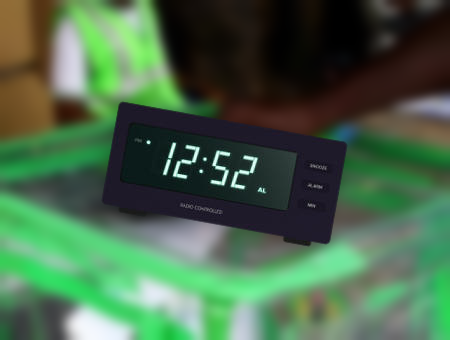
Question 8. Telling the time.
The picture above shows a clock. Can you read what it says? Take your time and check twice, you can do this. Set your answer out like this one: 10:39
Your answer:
12:52
